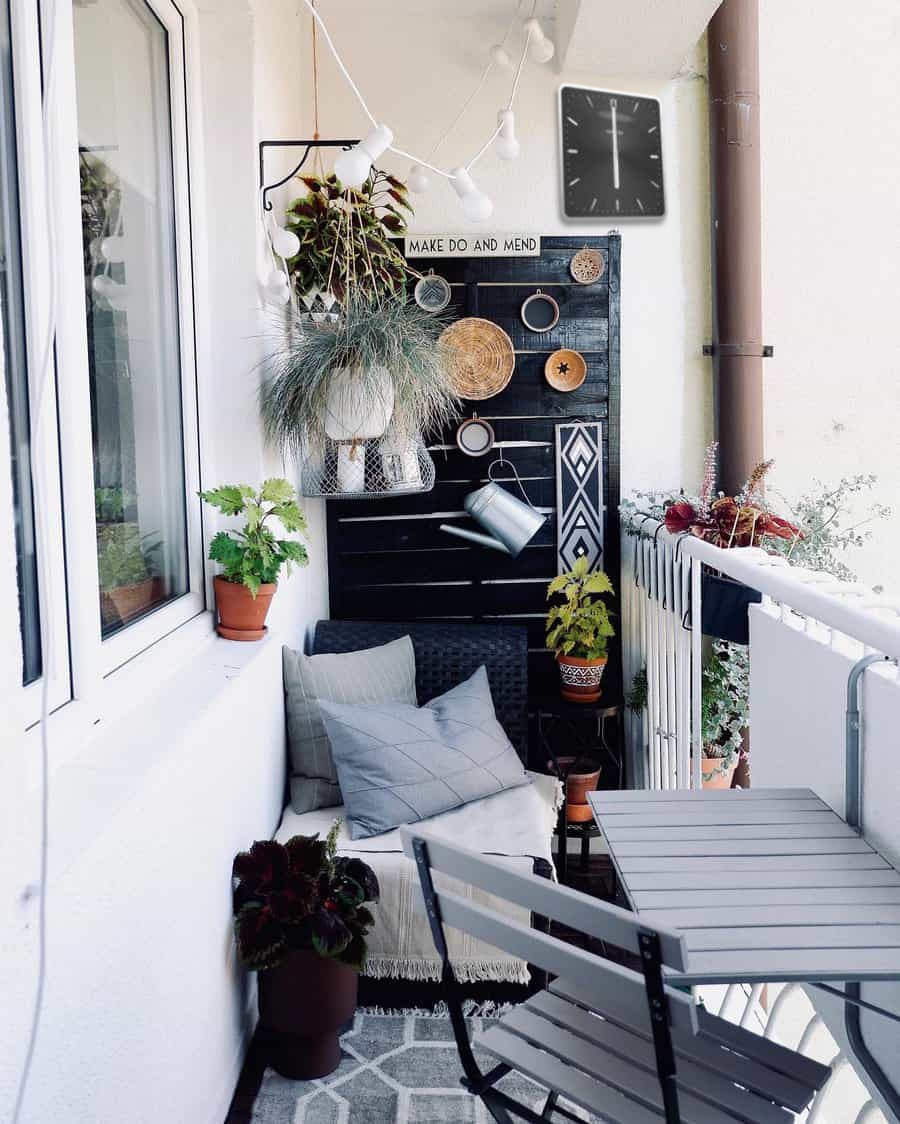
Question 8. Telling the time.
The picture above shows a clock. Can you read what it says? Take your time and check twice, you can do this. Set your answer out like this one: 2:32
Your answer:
6:00
